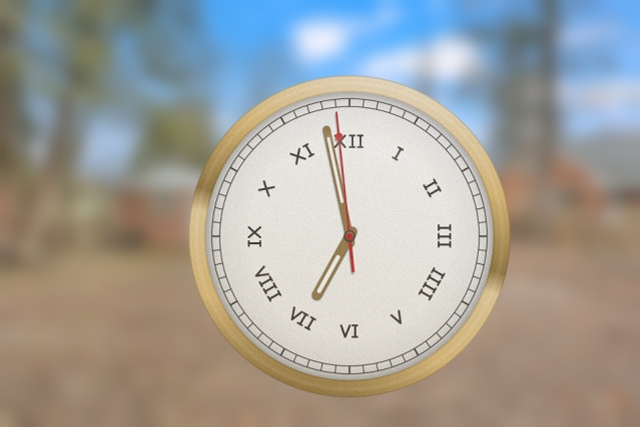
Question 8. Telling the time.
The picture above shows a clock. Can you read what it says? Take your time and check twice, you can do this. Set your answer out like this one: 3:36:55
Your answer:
6:57:59
